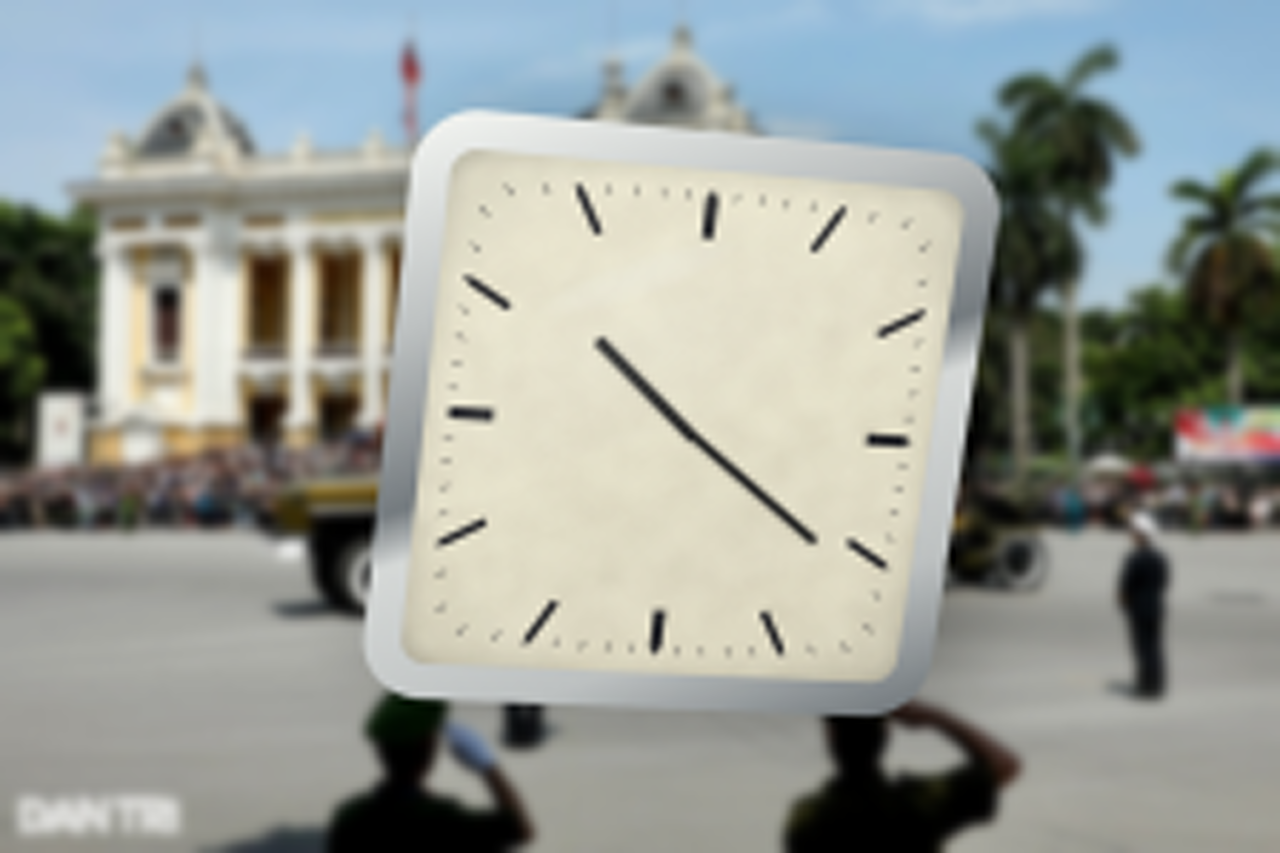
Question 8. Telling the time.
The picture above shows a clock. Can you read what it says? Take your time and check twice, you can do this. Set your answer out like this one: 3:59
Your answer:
10:21
